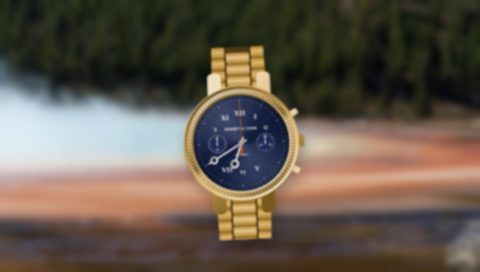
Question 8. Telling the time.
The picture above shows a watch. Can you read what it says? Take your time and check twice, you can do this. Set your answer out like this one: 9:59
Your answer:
6:40
